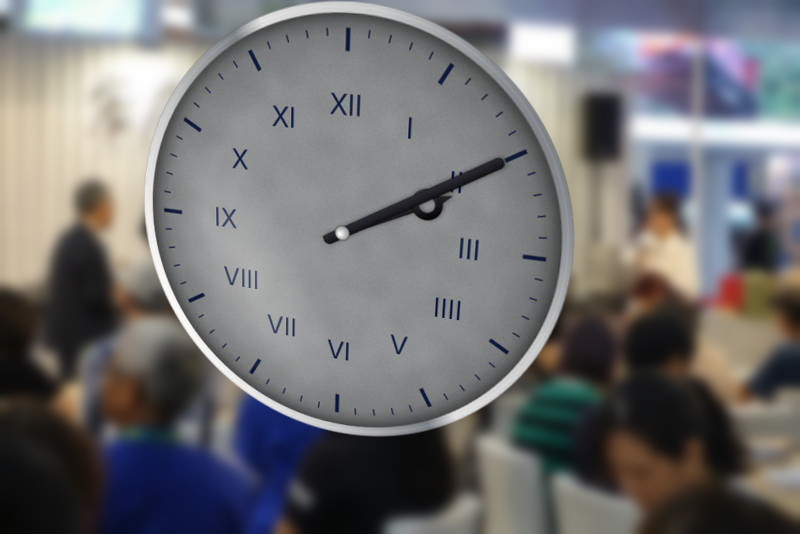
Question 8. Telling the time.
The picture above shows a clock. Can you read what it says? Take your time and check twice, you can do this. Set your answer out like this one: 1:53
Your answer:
2:10
